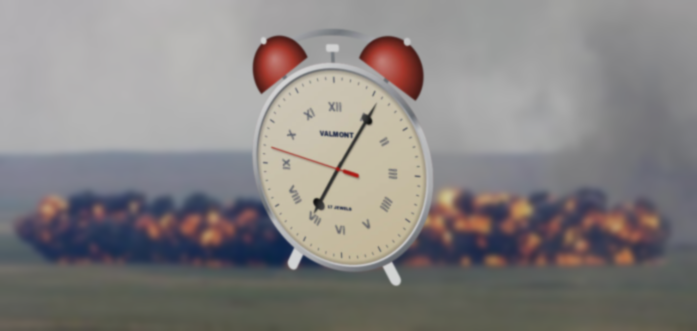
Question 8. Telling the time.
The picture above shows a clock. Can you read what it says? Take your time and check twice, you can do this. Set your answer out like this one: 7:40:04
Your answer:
7:05:47
